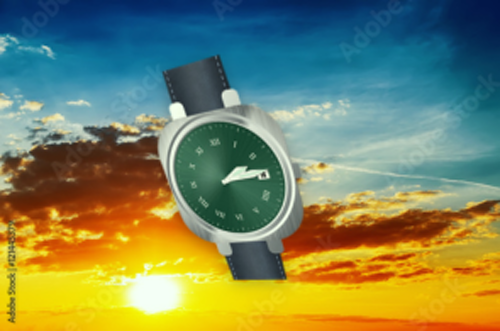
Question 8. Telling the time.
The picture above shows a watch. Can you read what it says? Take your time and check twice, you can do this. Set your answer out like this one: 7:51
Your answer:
2:14
